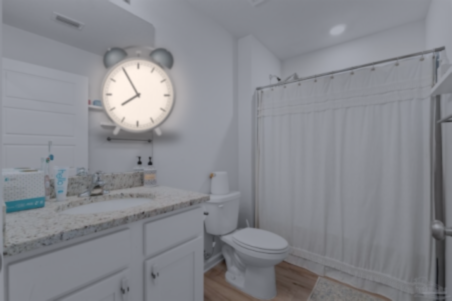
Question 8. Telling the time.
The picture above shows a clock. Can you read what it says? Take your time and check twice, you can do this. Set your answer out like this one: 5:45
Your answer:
7:55
